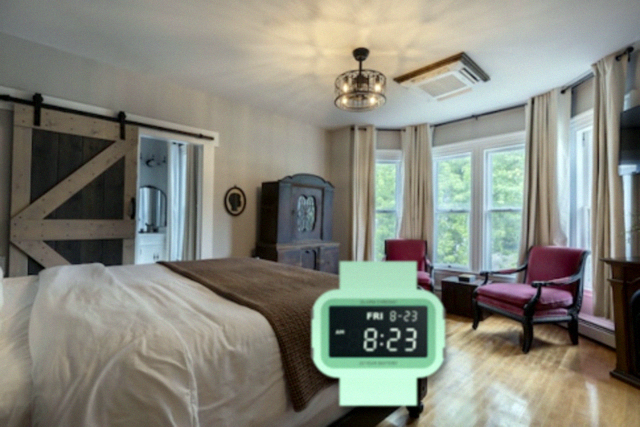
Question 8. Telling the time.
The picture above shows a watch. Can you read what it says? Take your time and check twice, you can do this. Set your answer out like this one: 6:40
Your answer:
8:23
